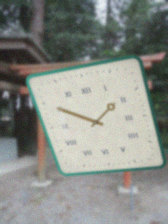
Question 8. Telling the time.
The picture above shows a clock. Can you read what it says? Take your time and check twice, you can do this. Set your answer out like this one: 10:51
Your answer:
1:50
